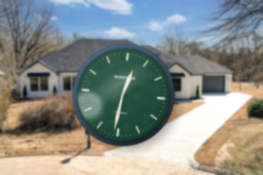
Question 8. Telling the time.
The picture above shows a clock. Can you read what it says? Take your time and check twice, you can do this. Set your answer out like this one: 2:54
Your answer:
12:31
